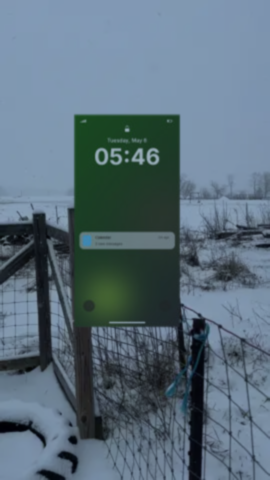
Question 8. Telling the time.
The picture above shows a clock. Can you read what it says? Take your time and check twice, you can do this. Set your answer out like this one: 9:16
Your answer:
5:46
